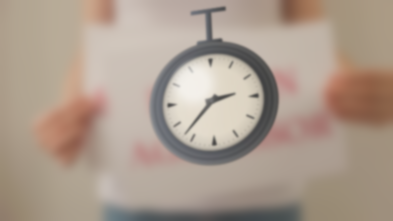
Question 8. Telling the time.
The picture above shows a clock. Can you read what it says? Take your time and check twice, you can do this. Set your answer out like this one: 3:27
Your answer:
2:37
